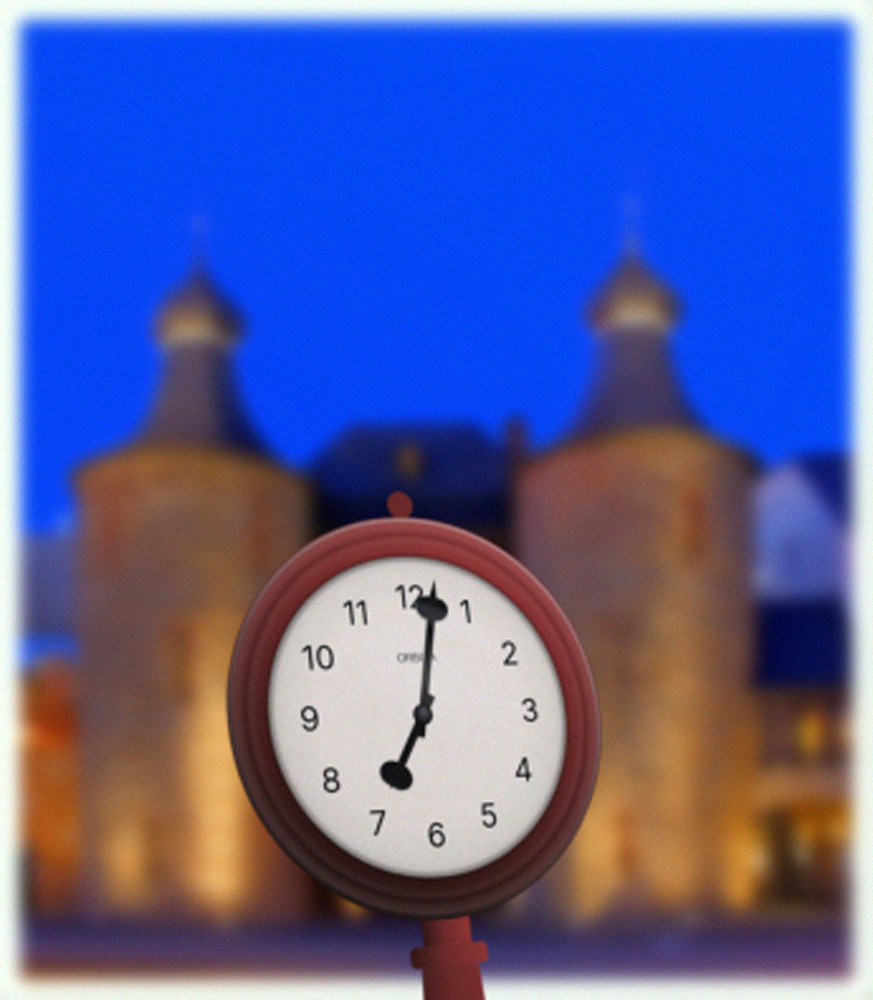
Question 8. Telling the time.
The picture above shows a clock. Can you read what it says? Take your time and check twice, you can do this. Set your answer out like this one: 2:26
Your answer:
7:02
